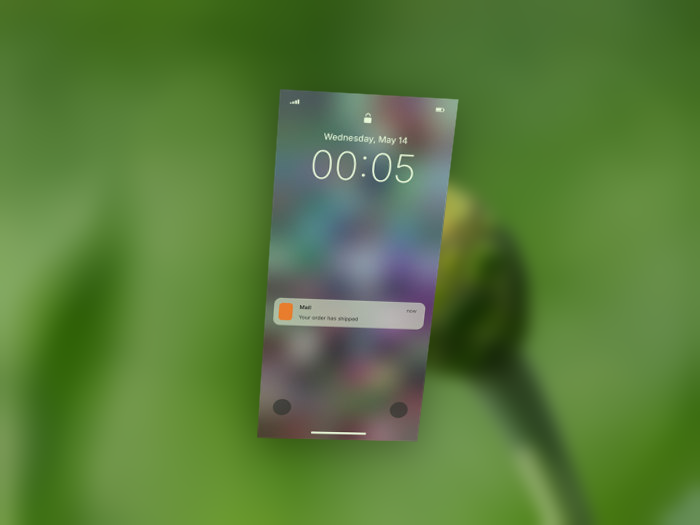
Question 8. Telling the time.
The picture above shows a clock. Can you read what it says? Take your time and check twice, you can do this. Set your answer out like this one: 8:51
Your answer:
0:05
